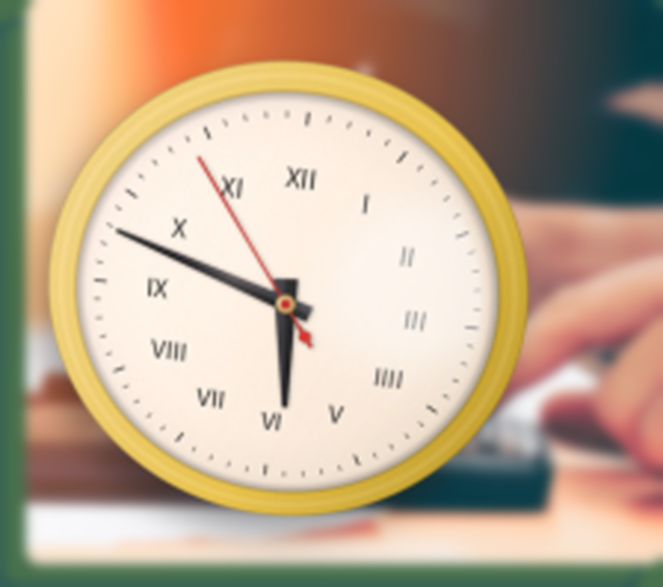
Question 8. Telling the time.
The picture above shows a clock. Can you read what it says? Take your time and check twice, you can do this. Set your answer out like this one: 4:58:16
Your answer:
5:47:54
